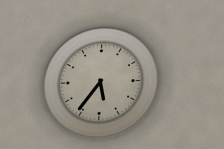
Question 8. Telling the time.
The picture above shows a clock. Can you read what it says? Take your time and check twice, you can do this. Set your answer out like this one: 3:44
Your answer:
5:36
